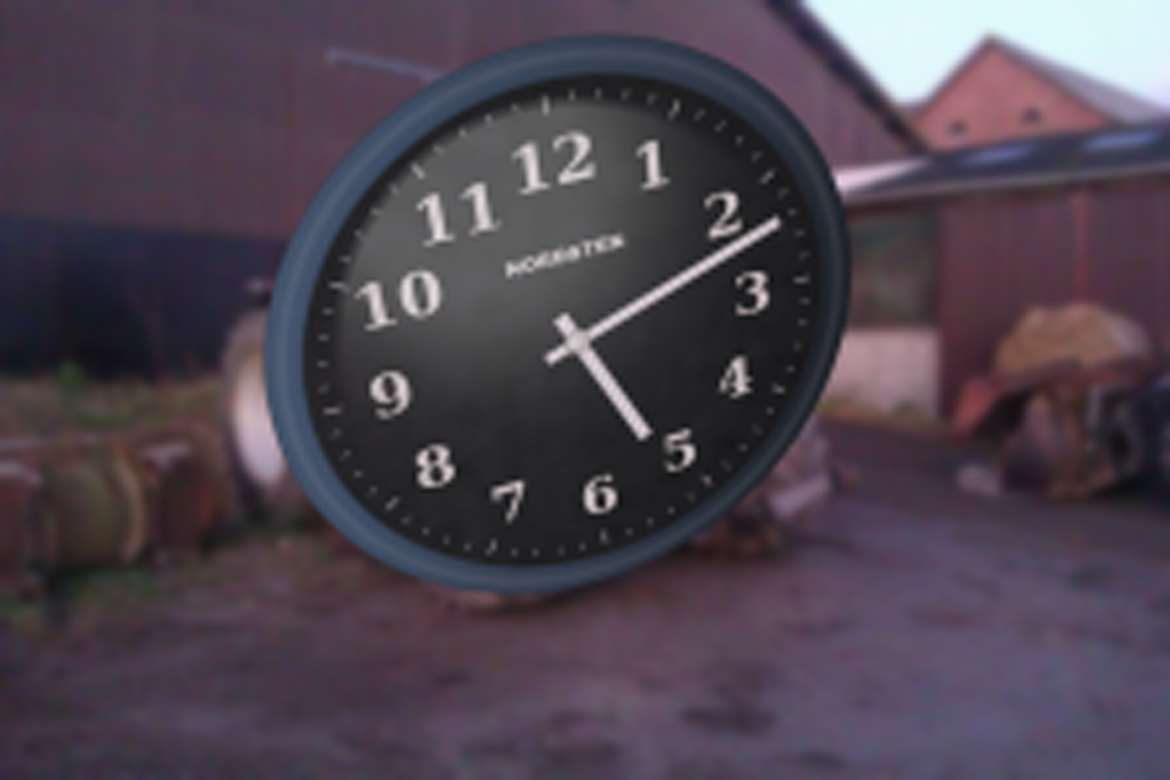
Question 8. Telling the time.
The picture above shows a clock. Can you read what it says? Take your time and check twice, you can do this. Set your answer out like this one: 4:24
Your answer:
5:12
